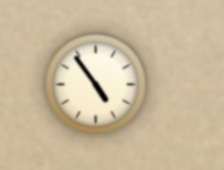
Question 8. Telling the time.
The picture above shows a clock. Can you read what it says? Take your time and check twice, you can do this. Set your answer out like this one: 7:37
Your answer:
4:54
